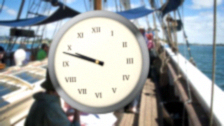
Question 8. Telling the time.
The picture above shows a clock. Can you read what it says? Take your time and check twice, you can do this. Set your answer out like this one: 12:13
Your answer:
9:48
